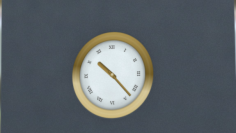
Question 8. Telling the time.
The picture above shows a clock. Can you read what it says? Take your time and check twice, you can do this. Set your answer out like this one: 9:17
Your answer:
10:23
